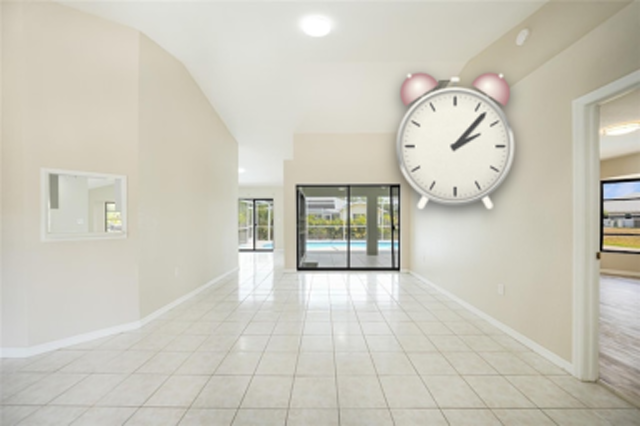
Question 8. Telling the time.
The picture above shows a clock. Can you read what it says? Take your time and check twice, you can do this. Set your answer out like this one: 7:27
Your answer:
2:07
